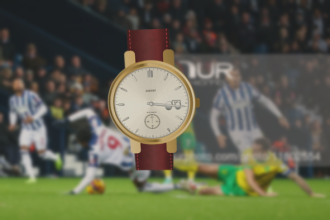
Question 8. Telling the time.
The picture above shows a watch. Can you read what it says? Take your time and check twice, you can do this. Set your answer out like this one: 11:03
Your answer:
3:16
